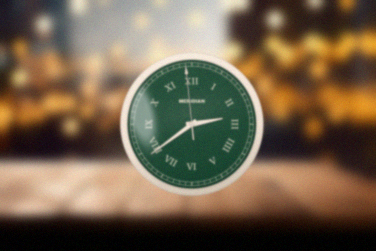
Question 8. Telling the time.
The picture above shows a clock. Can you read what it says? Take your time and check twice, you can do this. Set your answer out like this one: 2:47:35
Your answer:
2:38:59
